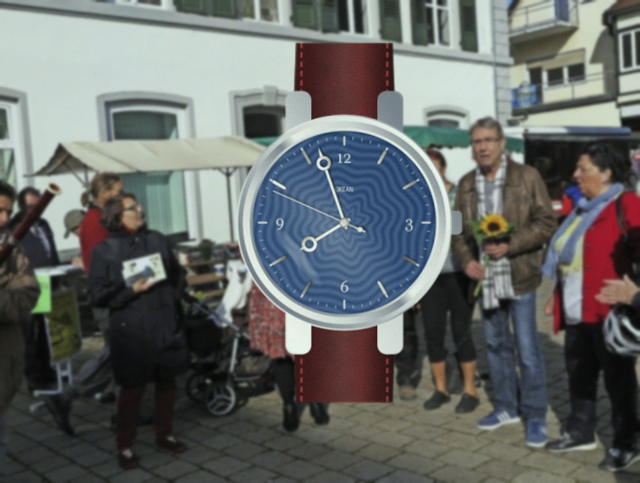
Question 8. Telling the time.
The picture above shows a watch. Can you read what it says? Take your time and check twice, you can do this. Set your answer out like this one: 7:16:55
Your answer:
7:56:49
